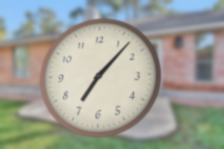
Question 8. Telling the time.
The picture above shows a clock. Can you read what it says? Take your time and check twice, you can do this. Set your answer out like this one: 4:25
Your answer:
7:07
